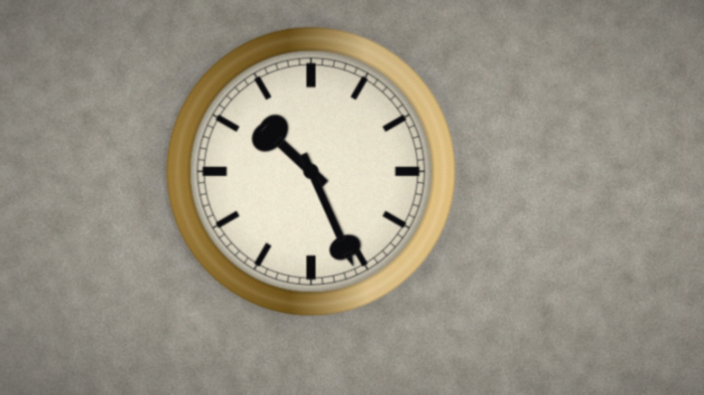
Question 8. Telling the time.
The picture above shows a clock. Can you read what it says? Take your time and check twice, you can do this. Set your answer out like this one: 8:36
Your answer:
10:26
